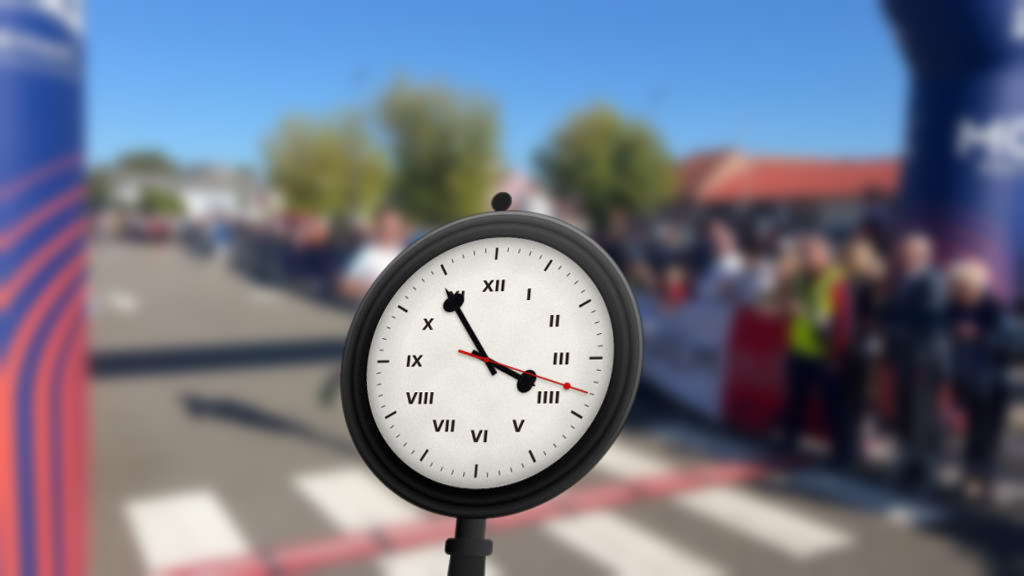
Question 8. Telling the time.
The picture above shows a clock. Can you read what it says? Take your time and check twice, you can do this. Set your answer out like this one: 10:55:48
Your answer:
3:54:18
